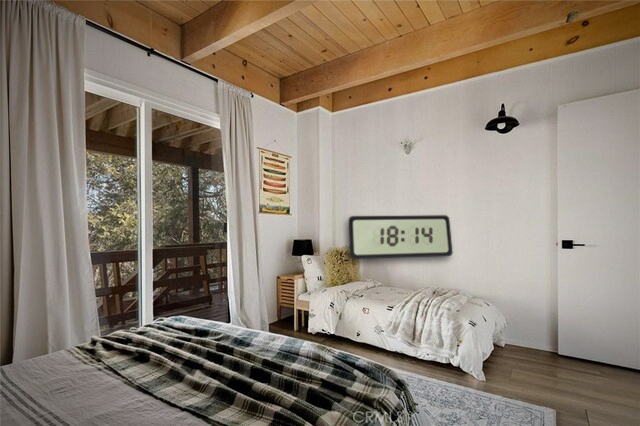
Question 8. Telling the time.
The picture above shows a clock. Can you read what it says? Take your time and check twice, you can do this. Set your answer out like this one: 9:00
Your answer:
18:14
